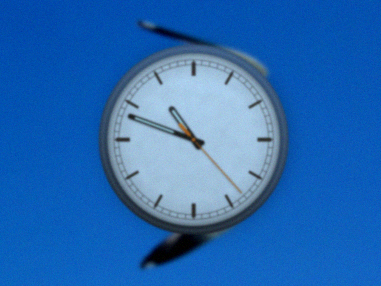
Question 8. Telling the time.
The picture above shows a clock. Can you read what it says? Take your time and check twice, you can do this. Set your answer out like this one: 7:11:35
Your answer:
10:48:23
